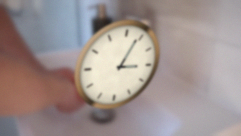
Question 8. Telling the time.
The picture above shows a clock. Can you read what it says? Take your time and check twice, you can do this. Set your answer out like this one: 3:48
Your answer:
3:04
